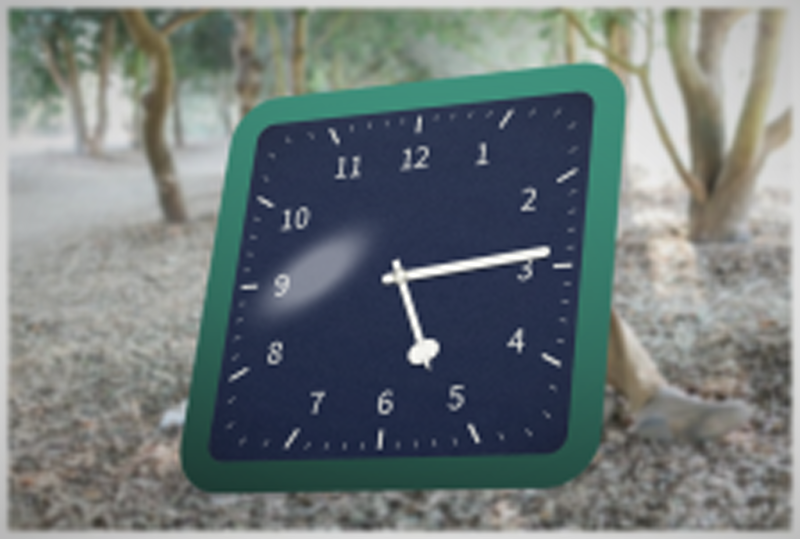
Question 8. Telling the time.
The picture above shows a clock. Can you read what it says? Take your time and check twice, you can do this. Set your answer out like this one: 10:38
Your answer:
5:14
